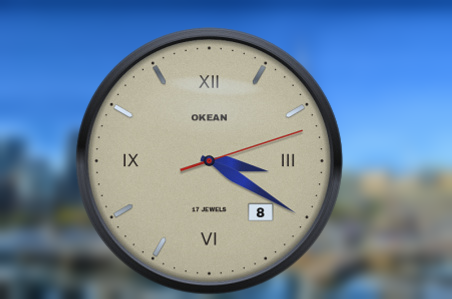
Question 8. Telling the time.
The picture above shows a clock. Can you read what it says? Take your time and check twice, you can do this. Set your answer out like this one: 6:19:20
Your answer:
3:20:12
